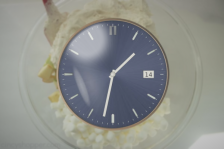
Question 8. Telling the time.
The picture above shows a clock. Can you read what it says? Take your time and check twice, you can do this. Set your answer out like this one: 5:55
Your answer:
1:32
